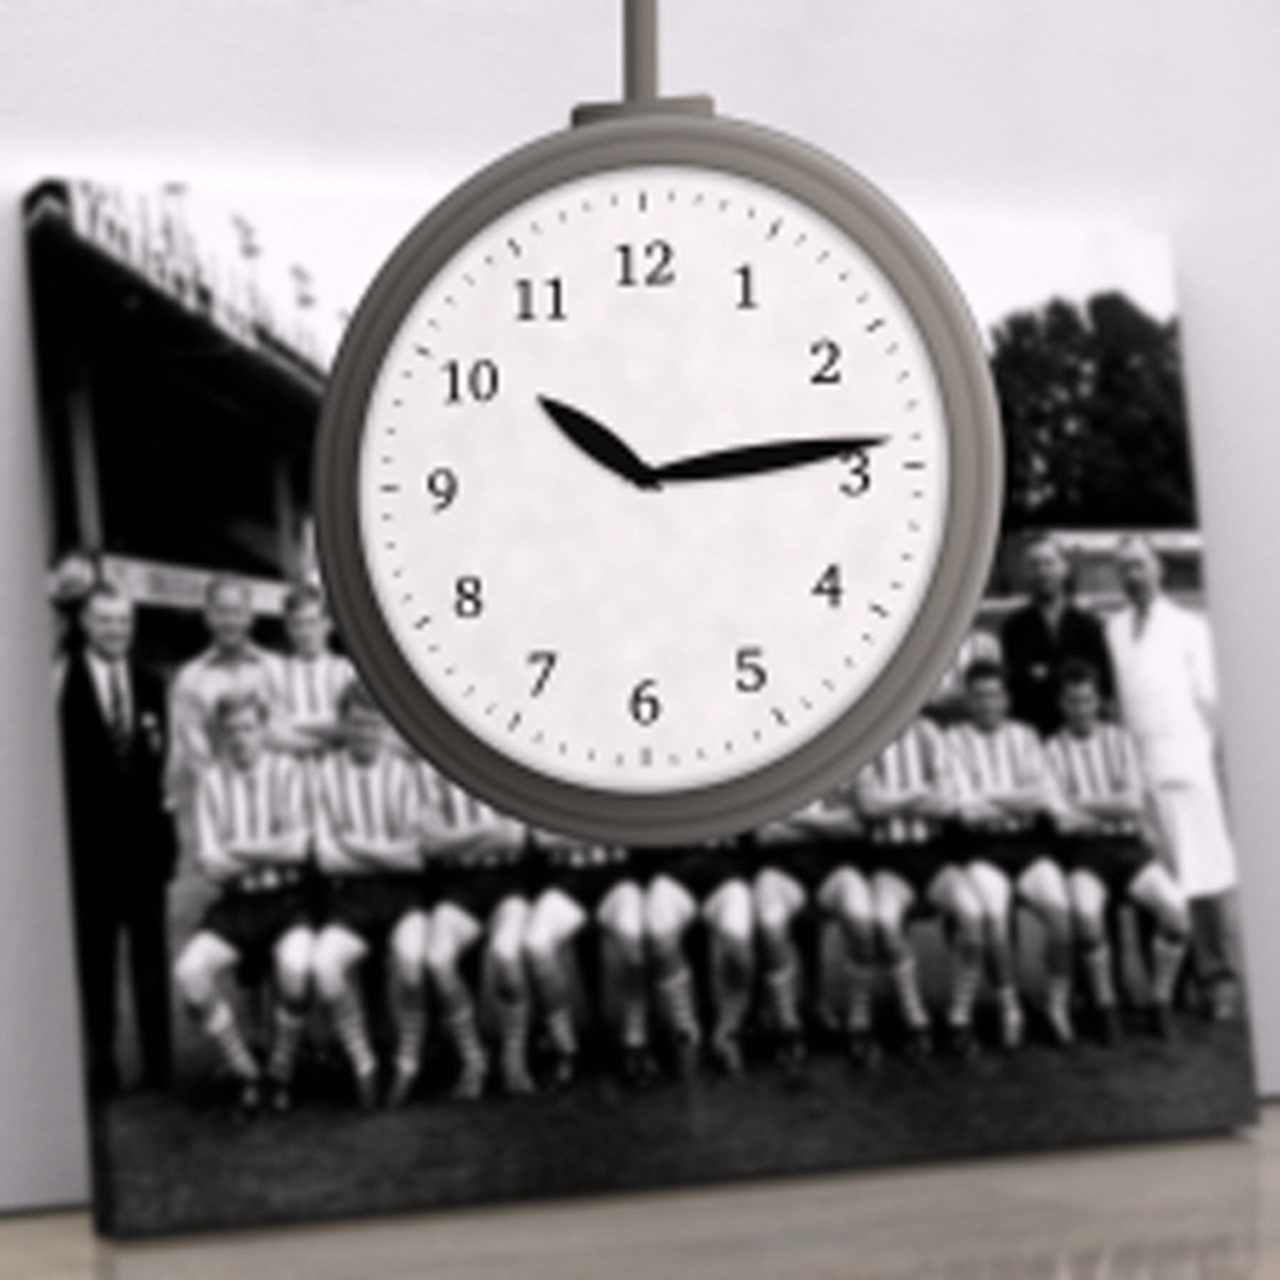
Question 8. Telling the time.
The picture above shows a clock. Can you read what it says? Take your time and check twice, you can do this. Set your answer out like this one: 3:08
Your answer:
10:14
